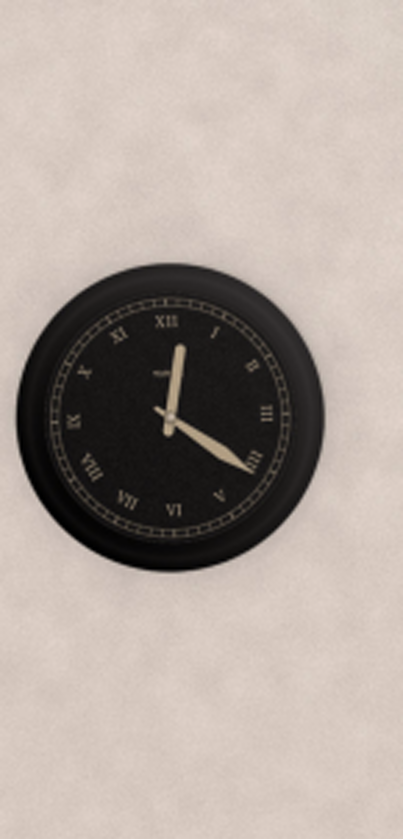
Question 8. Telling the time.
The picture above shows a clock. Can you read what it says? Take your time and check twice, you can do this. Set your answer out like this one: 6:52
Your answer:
12:21
